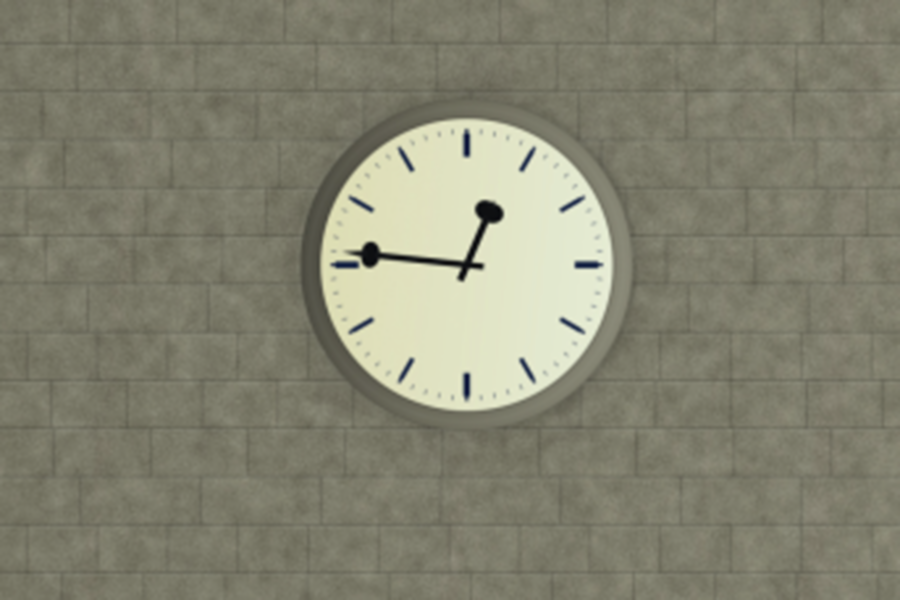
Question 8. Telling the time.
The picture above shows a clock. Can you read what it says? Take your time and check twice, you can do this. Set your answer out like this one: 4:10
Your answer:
12:46
